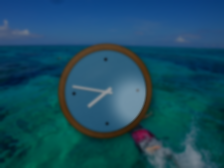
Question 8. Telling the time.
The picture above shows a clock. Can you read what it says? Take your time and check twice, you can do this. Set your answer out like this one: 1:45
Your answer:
7:47
